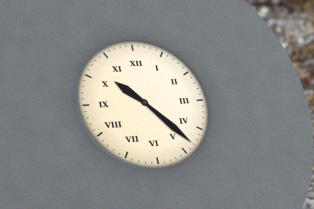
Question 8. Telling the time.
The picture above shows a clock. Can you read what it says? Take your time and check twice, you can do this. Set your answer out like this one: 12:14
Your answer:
10:23
